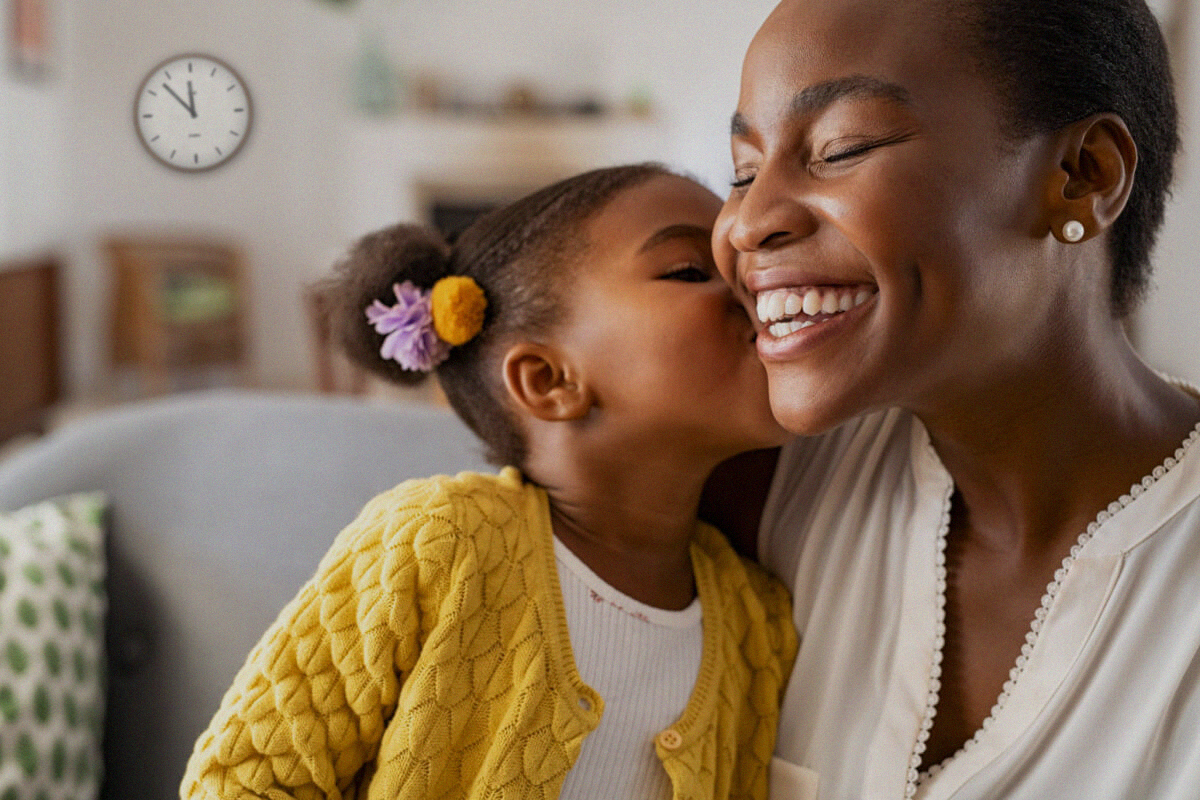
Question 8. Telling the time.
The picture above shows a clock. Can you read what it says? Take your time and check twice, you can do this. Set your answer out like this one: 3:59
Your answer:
11:53
